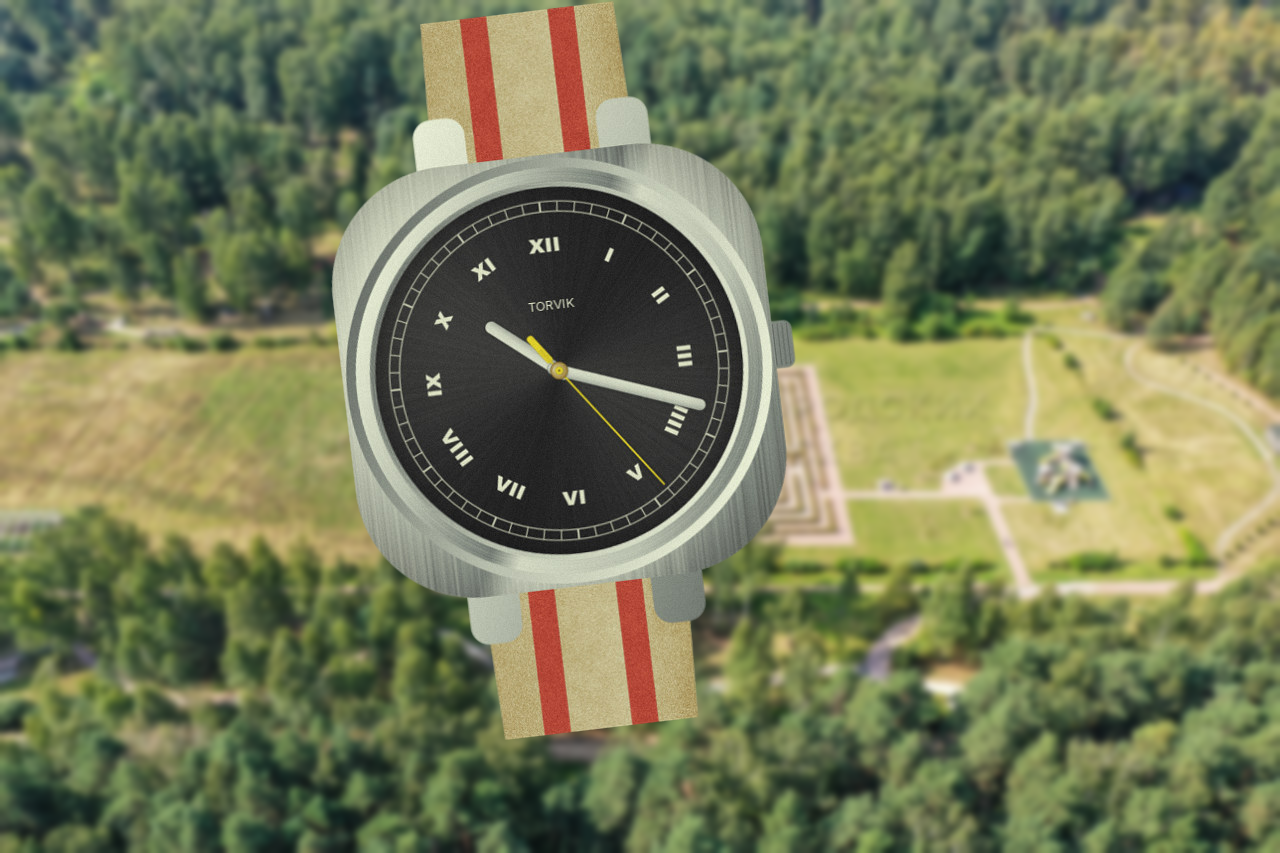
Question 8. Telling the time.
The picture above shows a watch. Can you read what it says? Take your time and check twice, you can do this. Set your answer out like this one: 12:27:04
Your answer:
10:18:24
